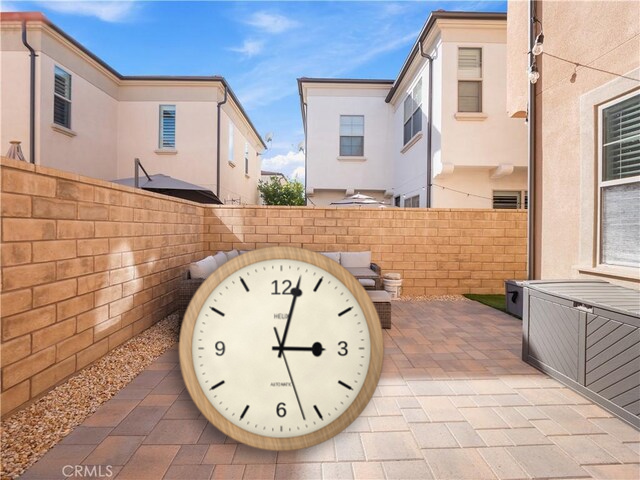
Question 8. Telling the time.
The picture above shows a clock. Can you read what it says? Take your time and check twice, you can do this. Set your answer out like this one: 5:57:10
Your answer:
3:02:27
